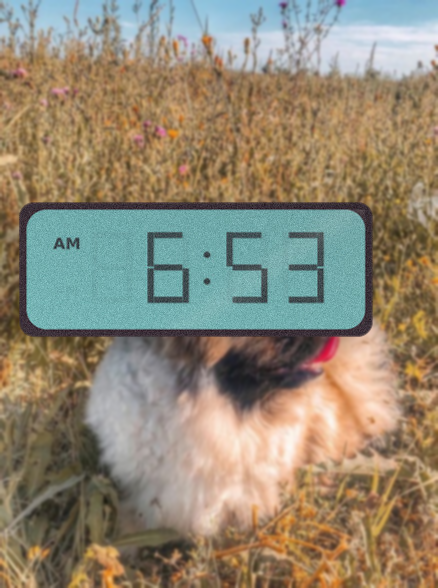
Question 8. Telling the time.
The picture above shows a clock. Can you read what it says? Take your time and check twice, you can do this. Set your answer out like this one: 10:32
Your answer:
6:53
